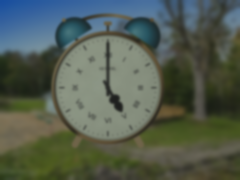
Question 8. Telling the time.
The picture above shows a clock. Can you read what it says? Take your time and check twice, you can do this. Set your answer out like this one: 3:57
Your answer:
5:00
